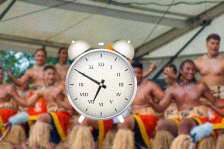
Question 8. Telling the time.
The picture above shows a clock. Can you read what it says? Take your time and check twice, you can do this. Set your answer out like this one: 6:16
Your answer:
6:50
